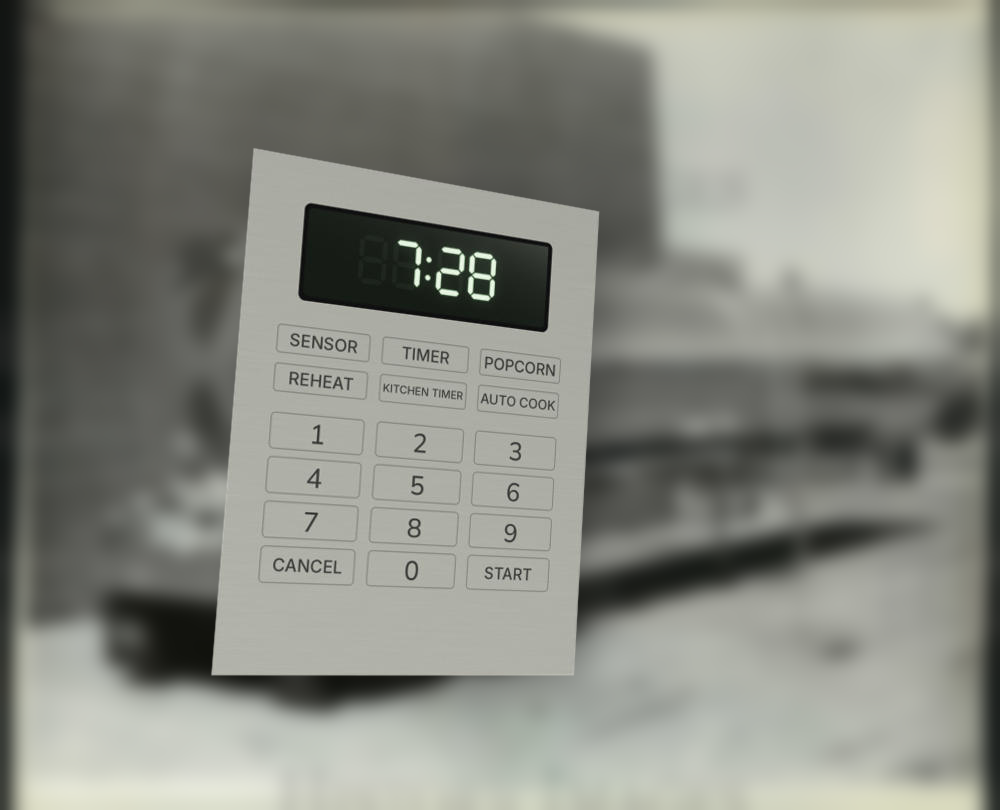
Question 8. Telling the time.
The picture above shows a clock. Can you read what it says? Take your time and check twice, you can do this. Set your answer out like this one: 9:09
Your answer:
7:28
